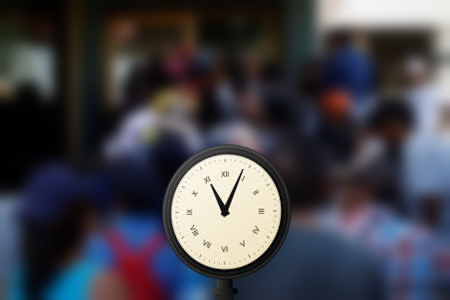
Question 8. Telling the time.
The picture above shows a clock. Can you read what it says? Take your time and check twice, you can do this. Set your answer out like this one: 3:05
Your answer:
11:04
